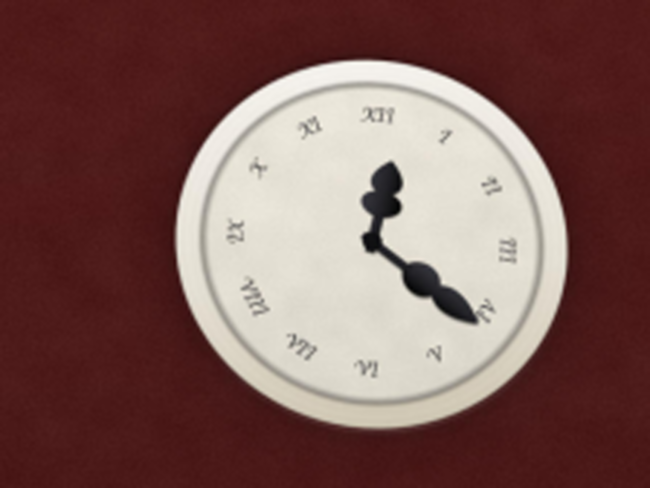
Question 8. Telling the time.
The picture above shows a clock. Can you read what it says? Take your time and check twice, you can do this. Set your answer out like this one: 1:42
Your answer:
12:21
